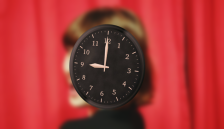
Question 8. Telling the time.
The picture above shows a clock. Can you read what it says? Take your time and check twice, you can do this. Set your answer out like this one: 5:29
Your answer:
9:00
